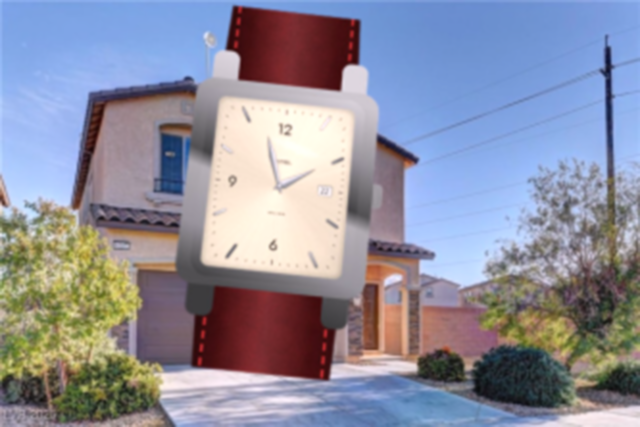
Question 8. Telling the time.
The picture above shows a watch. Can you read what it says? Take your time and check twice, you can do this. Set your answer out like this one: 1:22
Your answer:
1:57
